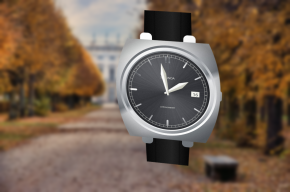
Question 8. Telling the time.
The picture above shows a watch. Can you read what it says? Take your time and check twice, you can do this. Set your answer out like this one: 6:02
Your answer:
1:58
